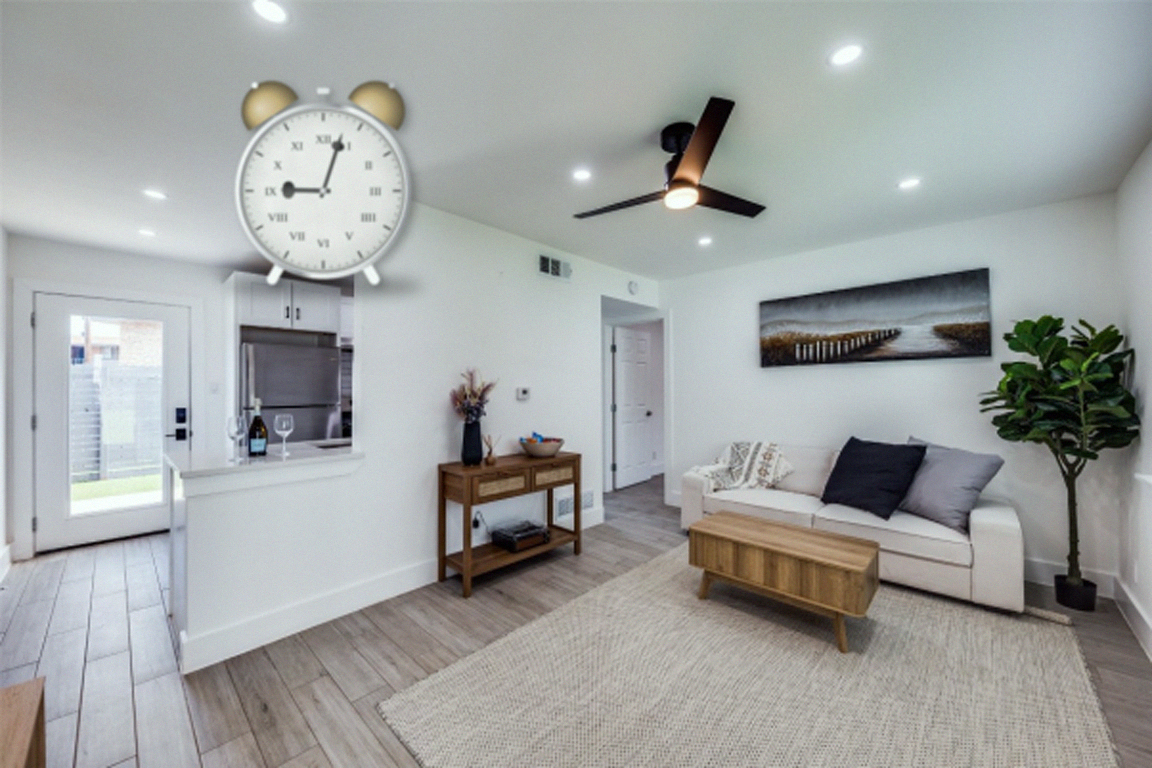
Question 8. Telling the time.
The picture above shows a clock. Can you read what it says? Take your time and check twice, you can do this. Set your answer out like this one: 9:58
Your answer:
9:03
